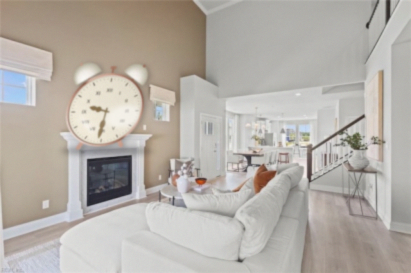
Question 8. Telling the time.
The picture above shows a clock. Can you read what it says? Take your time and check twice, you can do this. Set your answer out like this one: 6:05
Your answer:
9:31
